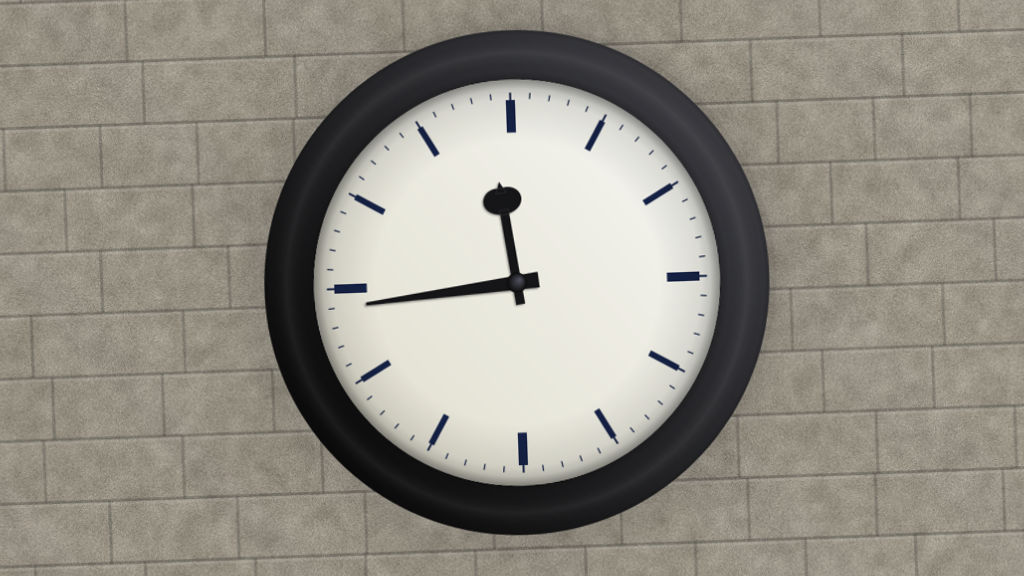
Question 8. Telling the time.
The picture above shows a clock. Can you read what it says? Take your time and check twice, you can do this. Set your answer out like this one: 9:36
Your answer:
11:44
